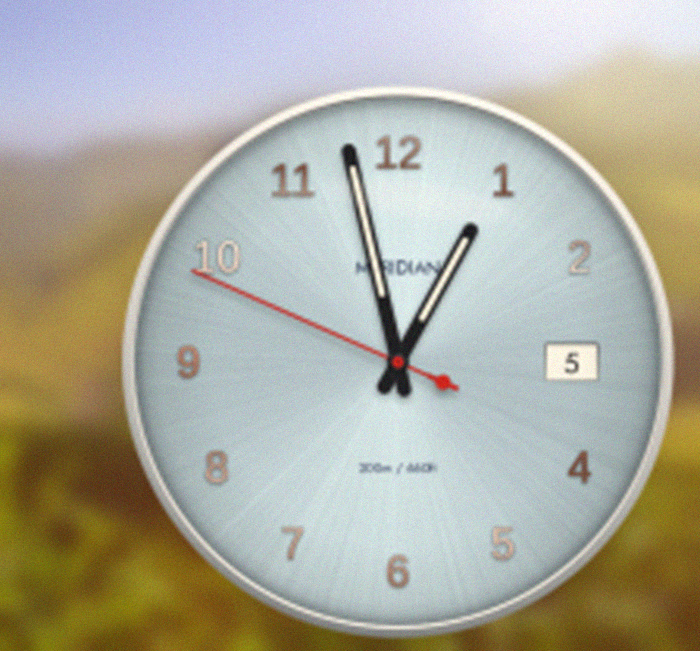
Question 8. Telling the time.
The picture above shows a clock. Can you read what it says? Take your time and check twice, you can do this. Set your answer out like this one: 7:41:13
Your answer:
12:57:49
